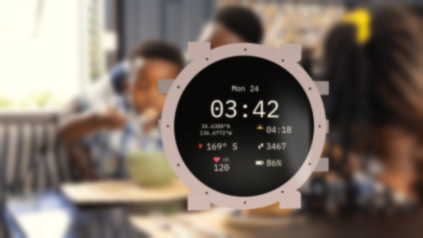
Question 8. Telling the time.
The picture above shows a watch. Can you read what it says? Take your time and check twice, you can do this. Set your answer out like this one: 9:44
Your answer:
3:42
